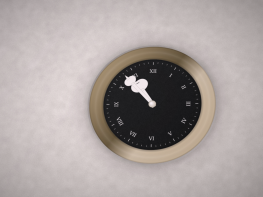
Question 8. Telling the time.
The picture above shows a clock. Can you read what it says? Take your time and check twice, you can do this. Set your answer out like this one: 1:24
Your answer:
10:53
